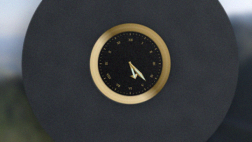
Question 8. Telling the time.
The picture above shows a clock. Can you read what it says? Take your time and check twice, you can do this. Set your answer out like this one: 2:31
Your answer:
5:23
